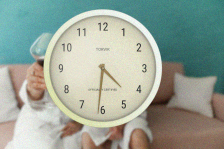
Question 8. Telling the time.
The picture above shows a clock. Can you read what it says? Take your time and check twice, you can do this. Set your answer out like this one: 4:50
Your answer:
4:31
